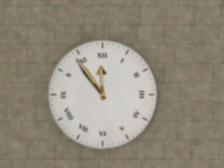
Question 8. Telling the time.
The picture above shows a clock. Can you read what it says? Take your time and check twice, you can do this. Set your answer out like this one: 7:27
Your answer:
11:54
